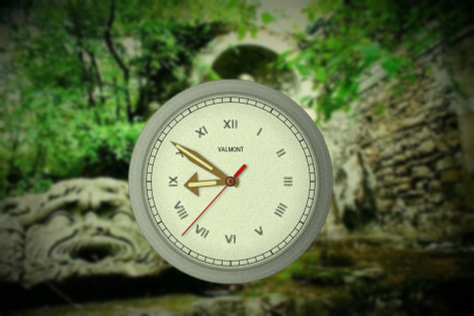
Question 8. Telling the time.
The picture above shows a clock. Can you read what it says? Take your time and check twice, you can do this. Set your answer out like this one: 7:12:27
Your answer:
8:50:37
